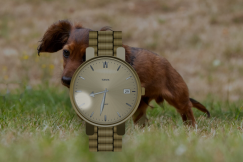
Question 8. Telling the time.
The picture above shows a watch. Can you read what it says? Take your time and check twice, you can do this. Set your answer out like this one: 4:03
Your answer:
8:32
